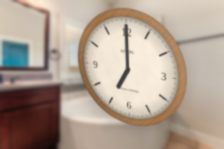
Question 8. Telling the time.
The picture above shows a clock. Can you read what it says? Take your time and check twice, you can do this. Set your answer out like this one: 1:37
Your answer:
7:00
